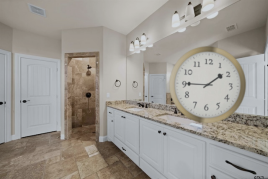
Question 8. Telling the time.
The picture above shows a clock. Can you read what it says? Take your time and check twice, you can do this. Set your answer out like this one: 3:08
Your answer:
1:45
